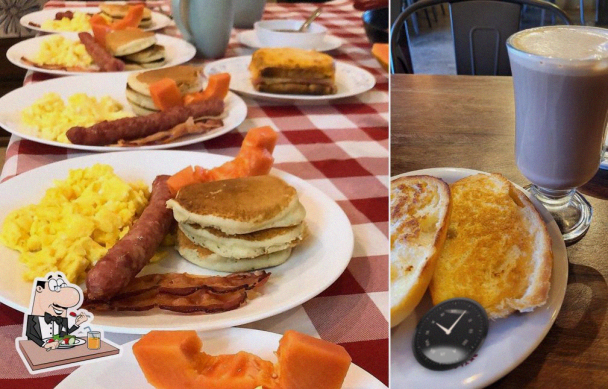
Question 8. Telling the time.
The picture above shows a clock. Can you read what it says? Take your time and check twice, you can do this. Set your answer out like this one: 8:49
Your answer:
10:05
